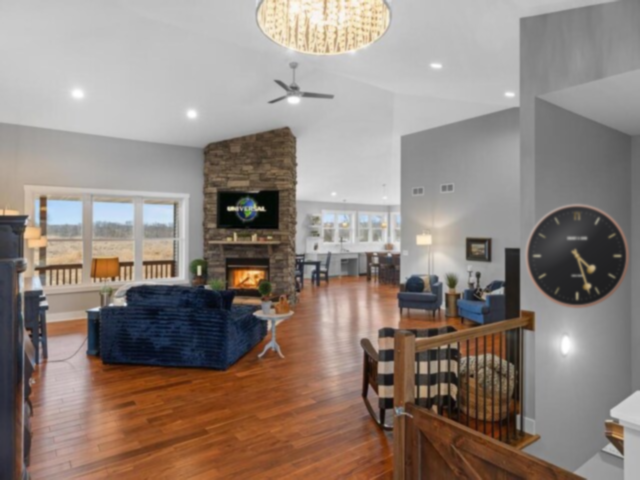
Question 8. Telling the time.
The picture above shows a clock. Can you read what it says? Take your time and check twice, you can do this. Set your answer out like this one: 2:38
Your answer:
4:27
